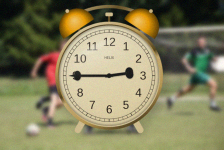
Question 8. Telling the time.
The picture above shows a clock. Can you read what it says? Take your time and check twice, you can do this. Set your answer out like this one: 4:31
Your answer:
2:45
